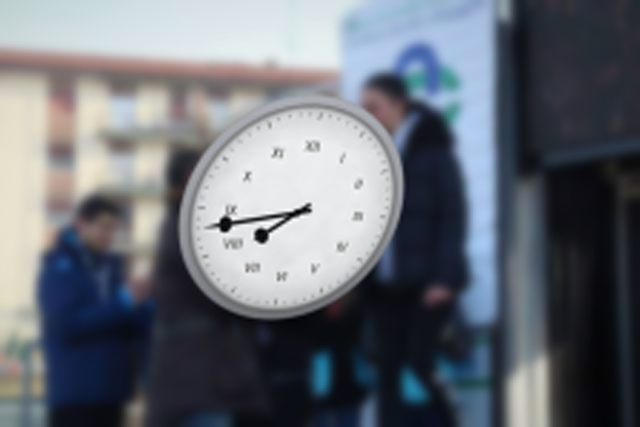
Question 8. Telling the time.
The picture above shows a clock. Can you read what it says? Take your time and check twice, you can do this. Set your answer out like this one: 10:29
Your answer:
7:43
